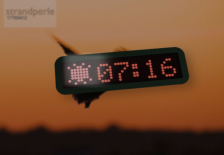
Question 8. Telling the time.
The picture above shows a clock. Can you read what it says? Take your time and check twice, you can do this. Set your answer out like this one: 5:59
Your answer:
7:16
